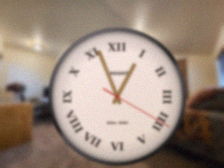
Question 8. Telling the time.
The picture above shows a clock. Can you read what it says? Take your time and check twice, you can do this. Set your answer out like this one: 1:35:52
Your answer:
12:56:20
